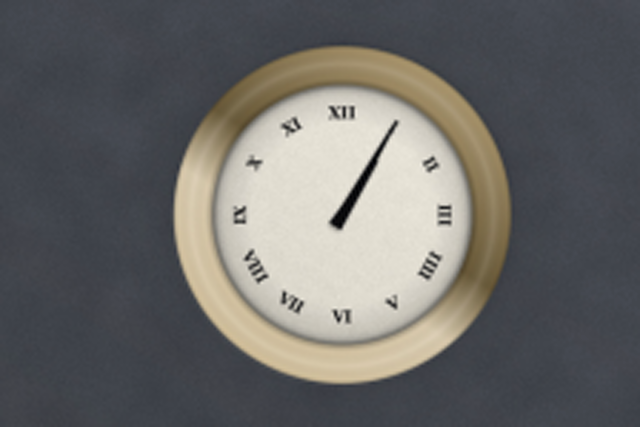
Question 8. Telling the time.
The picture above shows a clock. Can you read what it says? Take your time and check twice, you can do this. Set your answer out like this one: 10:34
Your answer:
1:05
